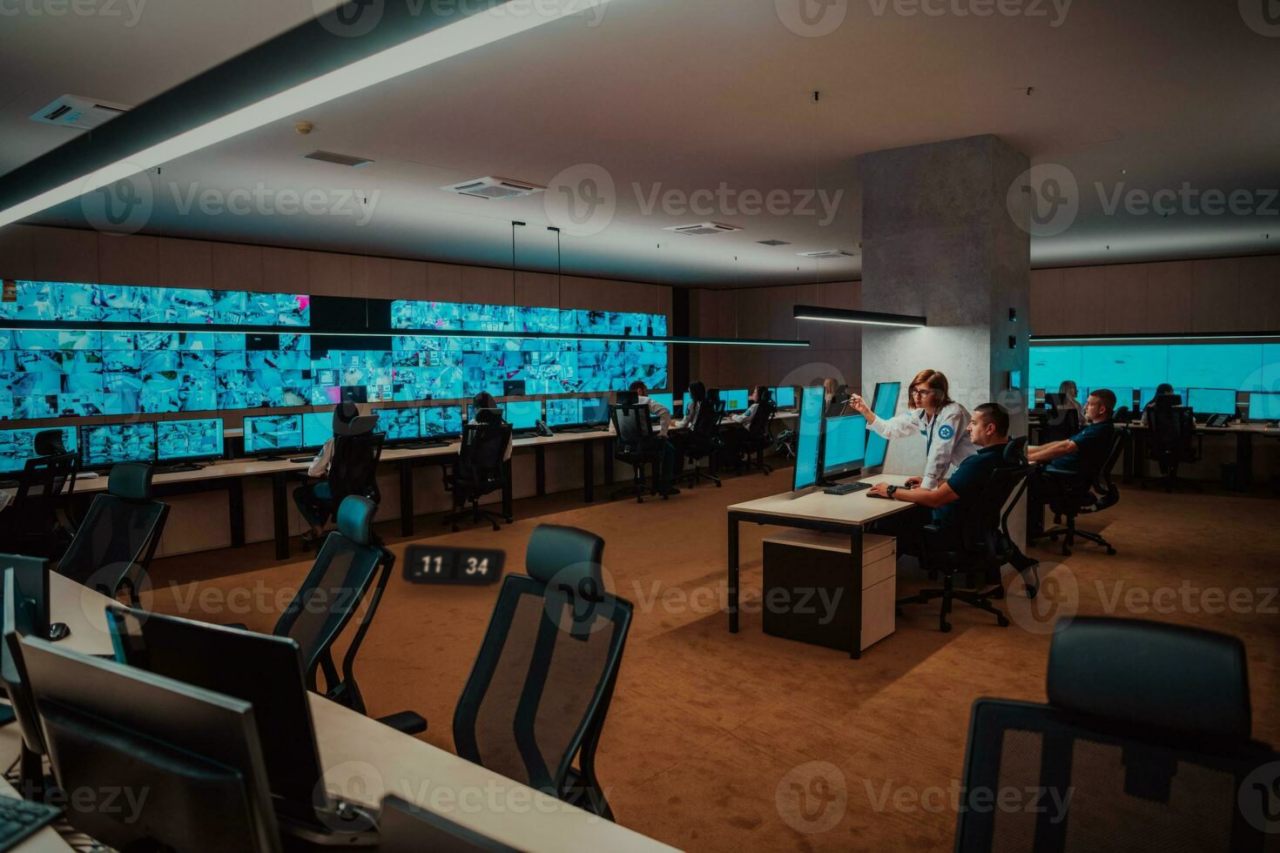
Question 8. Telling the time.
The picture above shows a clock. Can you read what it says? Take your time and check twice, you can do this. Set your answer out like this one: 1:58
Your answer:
11:34
